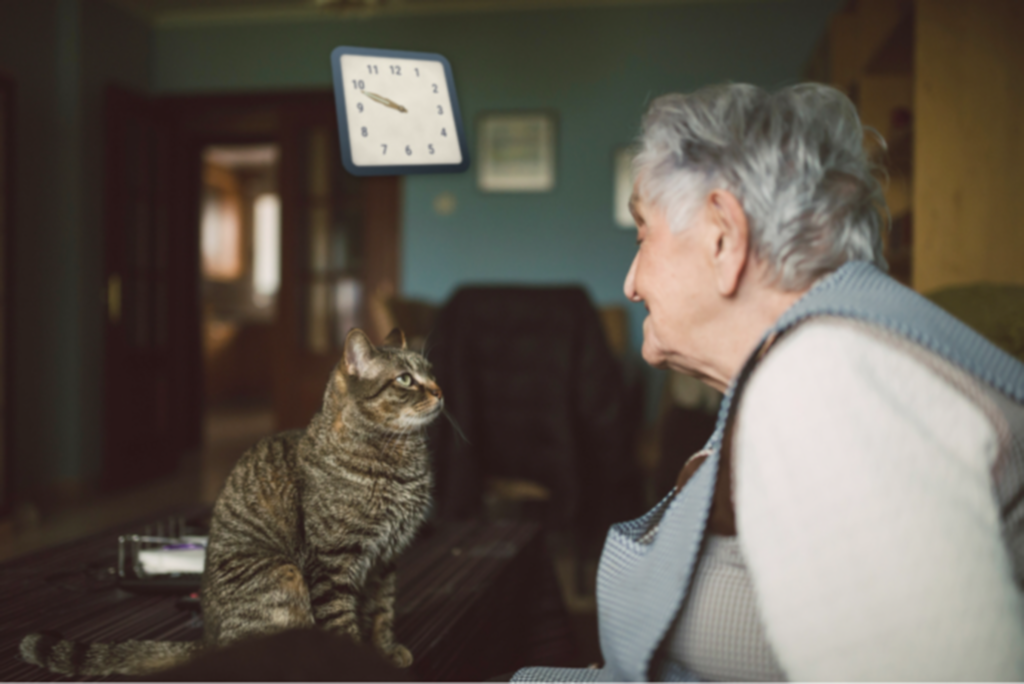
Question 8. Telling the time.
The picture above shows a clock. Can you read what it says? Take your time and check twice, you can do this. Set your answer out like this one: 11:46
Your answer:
9:49
